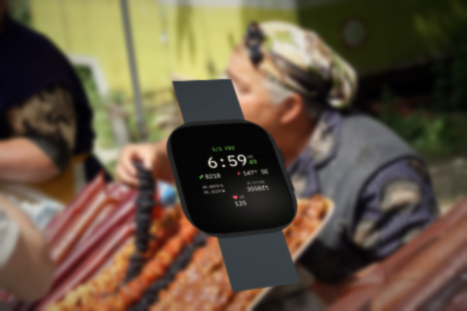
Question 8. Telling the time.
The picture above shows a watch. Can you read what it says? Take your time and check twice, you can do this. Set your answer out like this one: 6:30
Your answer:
6:59
